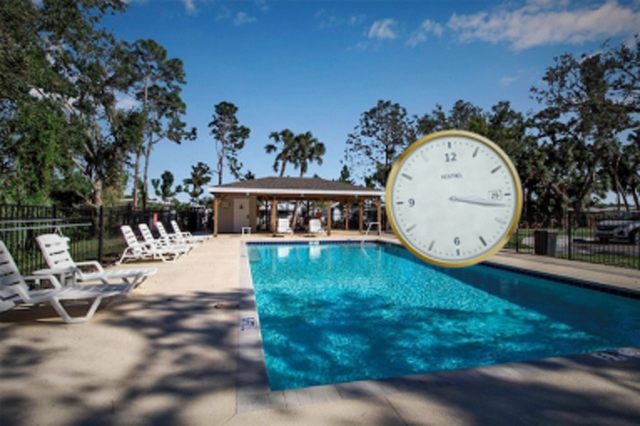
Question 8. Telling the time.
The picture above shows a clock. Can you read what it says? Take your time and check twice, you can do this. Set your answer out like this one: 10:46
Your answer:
3:17
